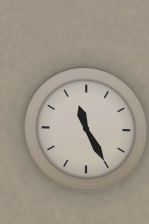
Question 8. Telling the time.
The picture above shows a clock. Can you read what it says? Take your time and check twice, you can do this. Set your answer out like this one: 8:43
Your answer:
11:25
